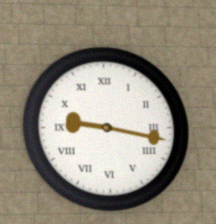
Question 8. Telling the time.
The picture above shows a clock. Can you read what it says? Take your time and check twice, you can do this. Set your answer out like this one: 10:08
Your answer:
9:17
